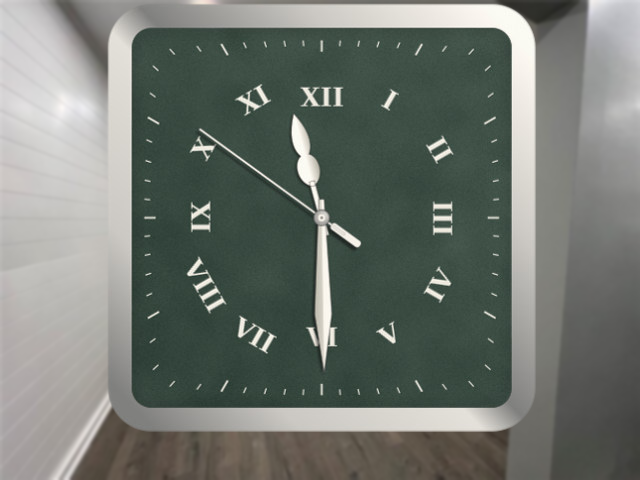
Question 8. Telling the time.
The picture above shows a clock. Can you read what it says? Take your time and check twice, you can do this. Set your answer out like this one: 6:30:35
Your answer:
11:29:51
